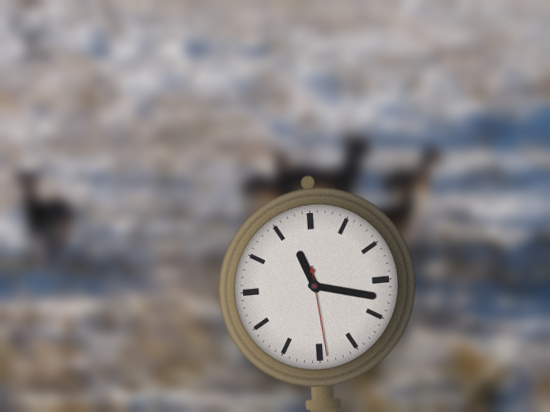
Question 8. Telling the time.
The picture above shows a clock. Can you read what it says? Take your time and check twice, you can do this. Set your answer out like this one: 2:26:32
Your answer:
11:17:29
